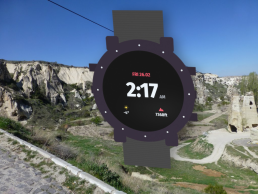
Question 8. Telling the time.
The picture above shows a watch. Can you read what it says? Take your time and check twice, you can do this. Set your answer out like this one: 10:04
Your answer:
2:17
